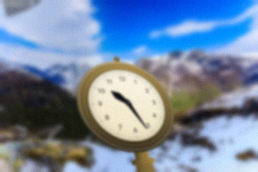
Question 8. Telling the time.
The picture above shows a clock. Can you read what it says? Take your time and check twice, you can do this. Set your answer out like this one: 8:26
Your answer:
10:26
